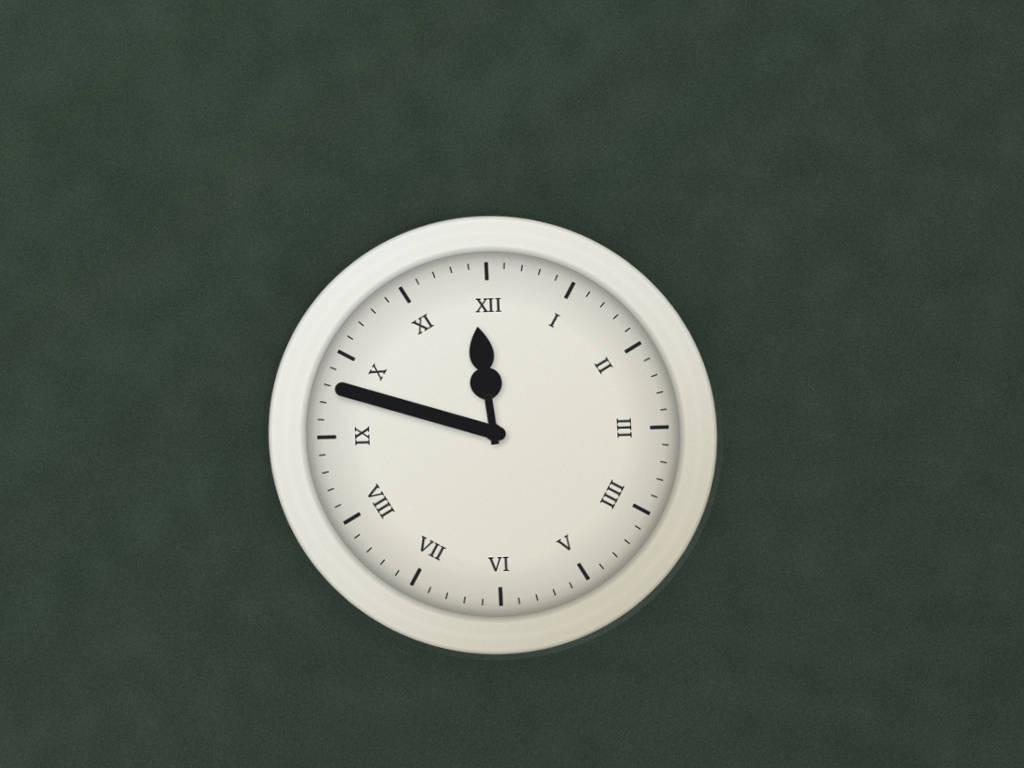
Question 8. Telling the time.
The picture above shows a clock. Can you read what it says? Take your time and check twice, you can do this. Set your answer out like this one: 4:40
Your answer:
11:48
